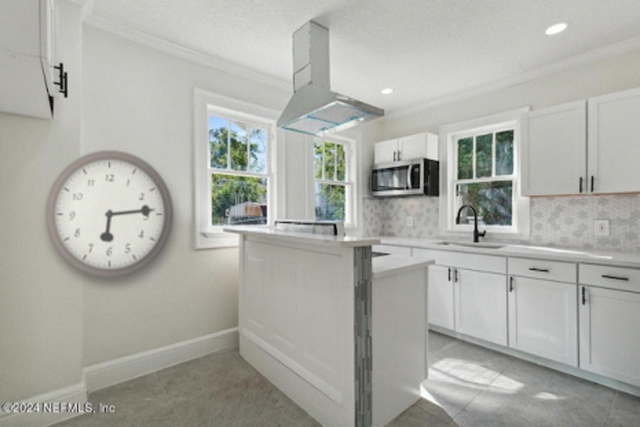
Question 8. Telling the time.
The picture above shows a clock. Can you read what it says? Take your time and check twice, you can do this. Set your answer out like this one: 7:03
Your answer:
6:14
